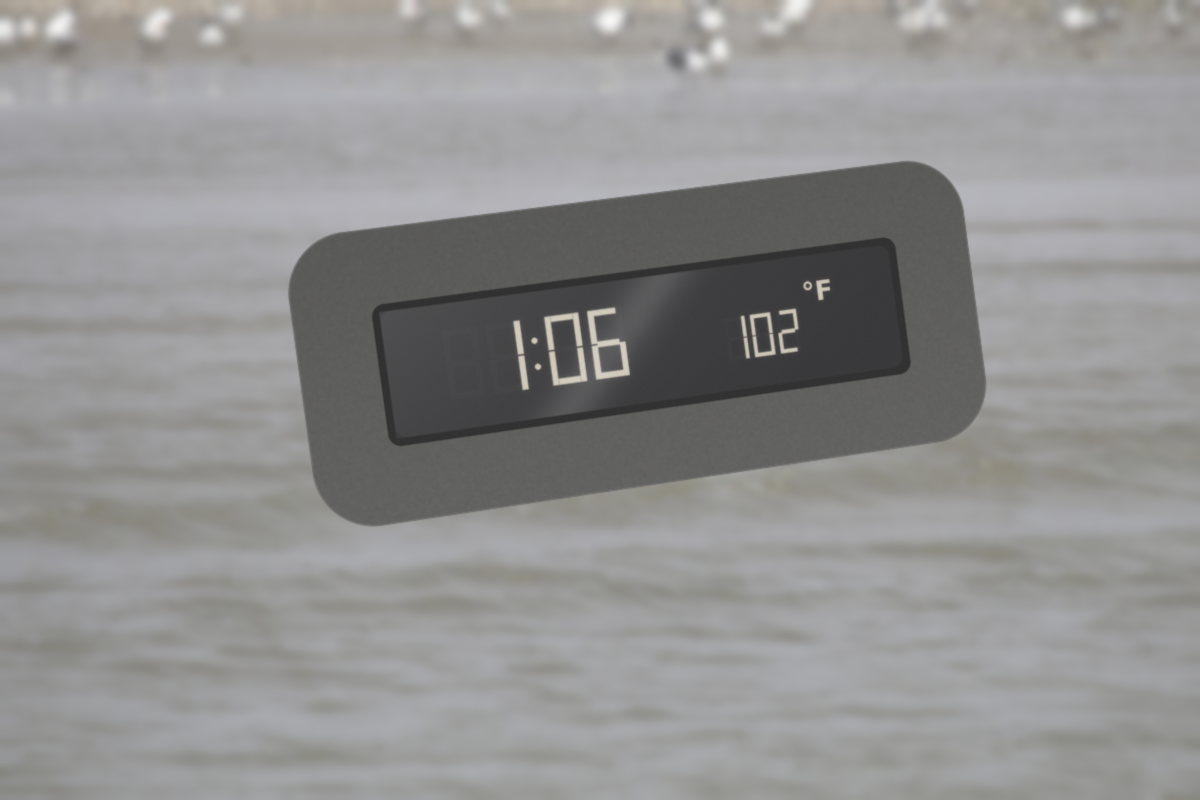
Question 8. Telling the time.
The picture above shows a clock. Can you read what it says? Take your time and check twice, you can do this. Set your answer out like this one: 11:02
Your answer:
1:06
